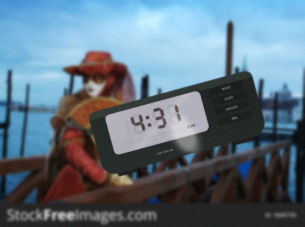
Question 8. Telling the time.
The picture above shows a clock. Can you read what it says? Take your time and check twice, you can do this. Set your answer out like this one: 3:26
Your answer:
4:31
